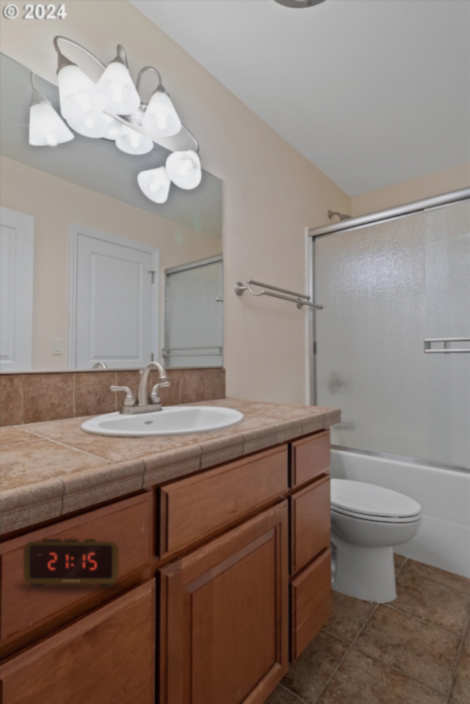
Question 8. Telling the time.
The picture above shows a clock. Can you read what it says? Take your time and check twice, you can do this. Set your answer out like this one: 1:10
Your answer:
21:15
